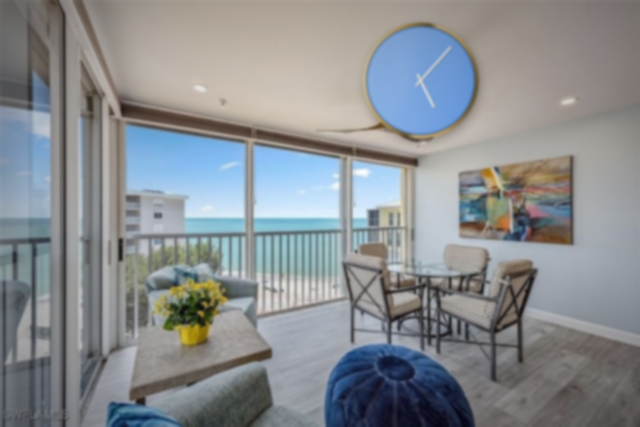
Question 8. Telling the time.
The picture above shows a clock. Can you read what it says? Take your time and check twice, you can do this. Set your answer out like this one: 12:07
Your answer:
5:07
